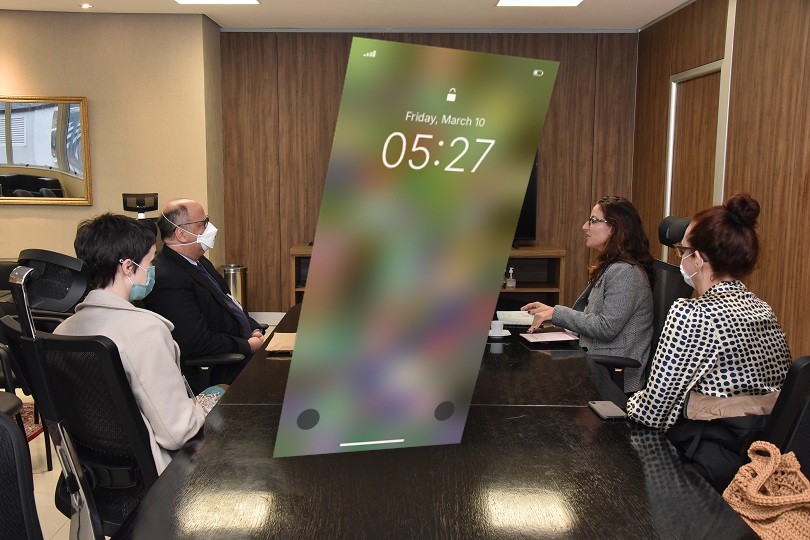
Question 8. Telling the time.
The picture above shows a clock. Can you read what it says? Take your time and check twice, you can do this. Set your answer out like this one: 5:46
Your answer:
5:27
